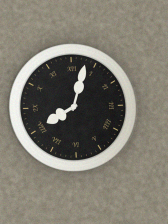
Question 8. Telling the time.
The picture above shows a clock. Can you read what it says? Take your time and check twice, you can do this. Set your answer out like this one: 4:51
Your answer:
8:03
